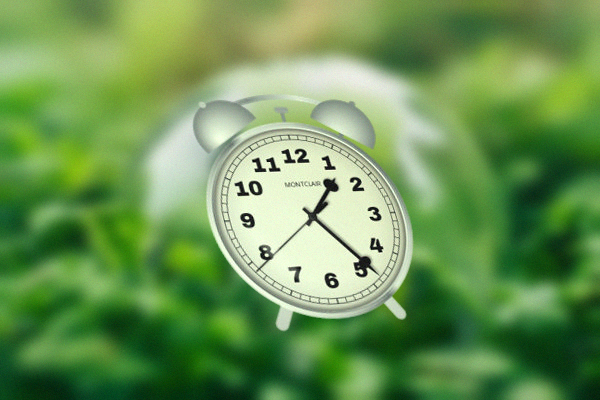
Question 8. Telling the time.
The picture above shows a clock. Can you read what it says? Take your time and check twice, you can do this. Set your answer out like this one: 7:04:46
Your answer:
1:23:39
